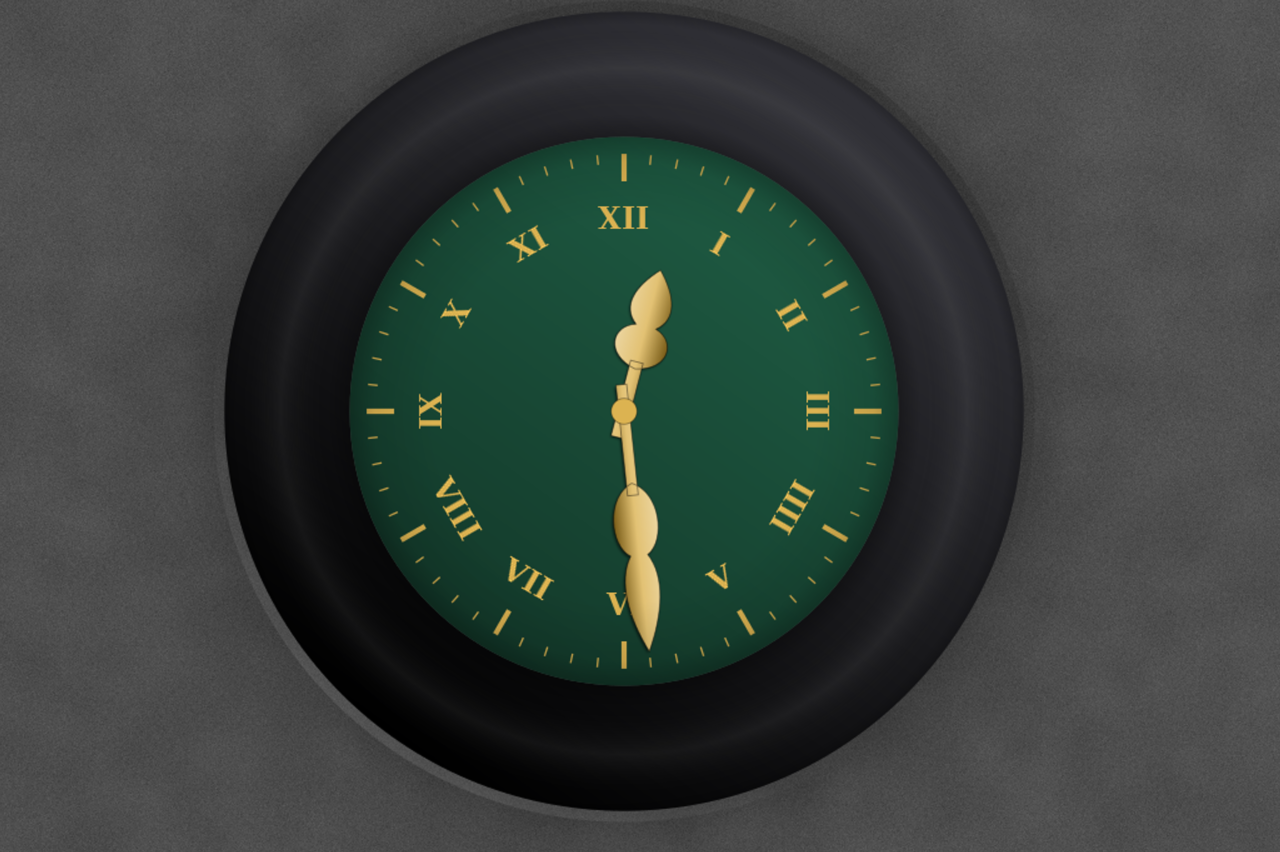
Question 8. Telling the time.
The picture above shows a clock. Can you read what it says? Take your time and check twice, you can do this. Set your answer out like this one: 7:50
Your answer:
12:29
